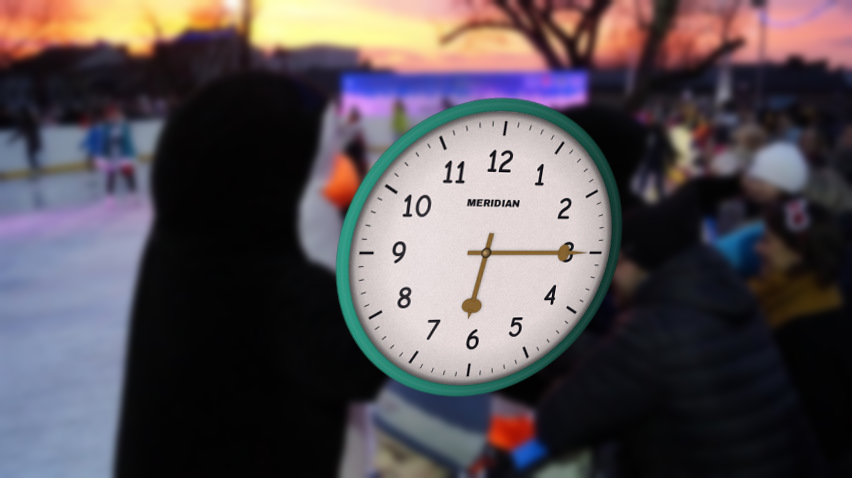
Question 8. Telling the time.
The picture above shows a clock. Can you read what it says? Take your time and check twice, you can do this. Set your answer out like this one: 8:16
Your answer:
6:15
